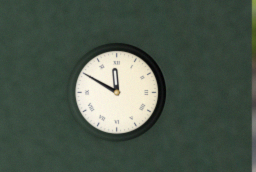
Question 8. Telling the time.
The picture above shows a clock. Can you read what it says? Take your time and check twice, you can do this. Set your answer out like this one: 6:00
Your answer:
11:50
